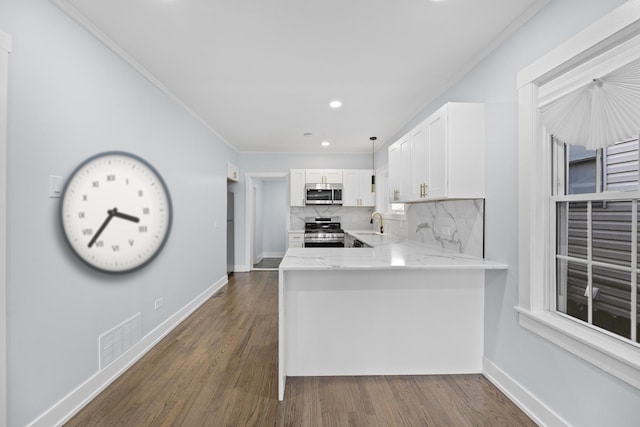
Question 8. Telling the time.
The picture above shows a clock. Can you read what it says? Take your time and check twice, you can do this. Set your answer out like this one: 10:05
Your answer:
3:37
